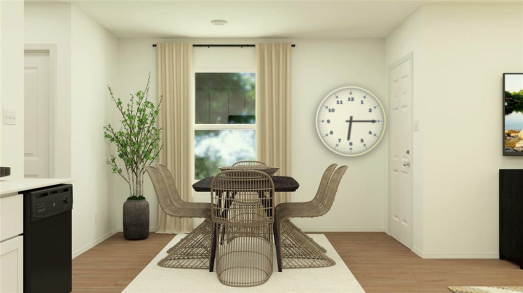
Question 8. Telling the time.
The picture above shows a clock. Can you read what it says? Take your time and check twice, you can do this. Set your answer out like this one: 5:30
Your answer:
6:15
